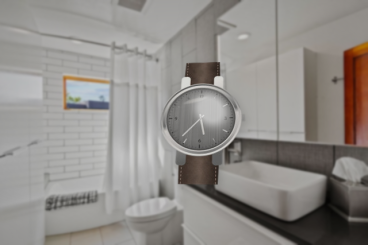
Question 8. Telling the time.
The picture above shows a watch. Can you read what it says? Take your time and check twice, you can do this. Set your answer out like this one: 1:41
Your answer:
5:37
